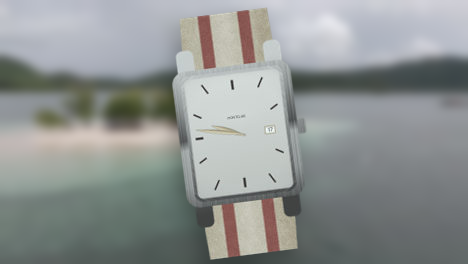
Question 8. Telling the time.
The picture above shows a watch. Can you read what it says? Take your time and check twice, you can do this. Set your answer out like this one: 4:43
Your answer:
9:47
